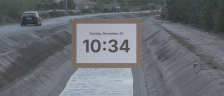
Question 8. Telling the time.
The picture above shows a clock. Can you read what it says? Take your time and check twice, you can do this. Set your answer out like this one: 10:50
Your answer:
10:34
